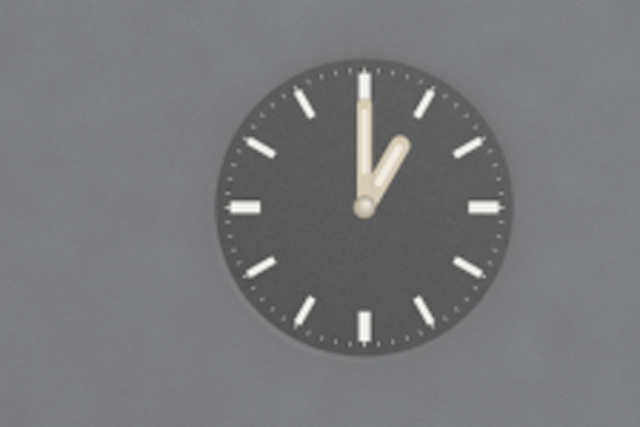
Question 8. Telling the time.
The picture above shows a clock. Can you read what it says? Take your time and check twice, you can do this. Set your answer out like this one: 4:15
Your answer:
1:00
